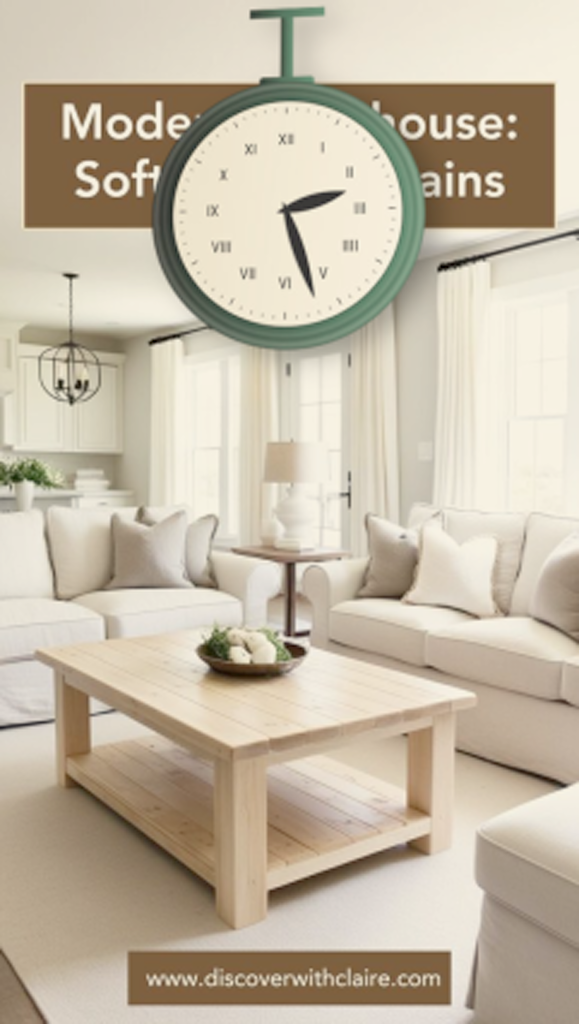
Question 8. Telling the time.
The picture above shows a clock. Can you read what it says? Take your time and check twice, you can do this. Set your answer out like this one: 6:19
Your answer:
2:27
